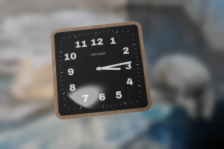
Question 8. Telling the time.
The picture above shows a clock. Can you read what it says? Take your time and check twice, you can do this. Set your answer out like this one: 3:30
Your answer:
3:14
